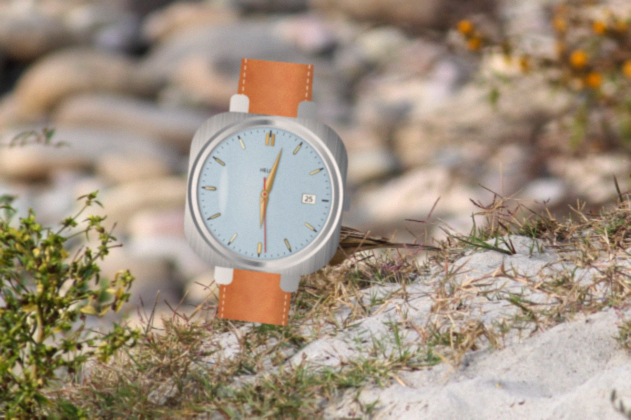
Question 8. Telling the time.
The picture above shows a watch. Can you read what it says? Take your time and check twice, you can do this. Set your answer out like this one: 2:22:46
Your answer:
6:02:29
